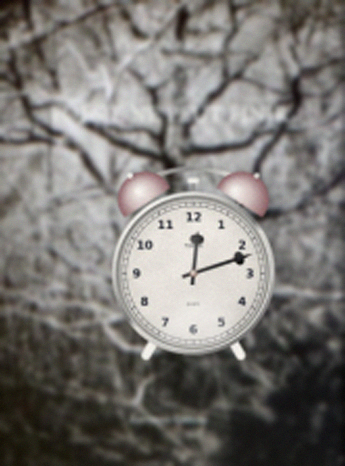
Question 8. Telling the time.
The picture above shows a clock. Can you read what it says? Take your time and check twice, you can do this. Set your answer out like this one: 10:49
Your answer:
12:12
